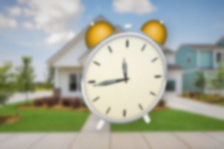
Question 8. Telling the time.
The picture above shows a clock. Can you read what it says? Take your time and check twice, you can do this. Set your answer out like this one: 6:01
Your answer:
11:44
